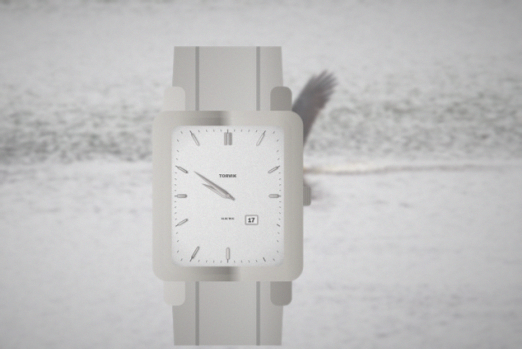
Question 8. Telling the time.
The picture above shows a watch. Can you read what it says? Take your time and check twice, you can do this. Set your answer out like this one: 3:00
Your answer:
9:51
